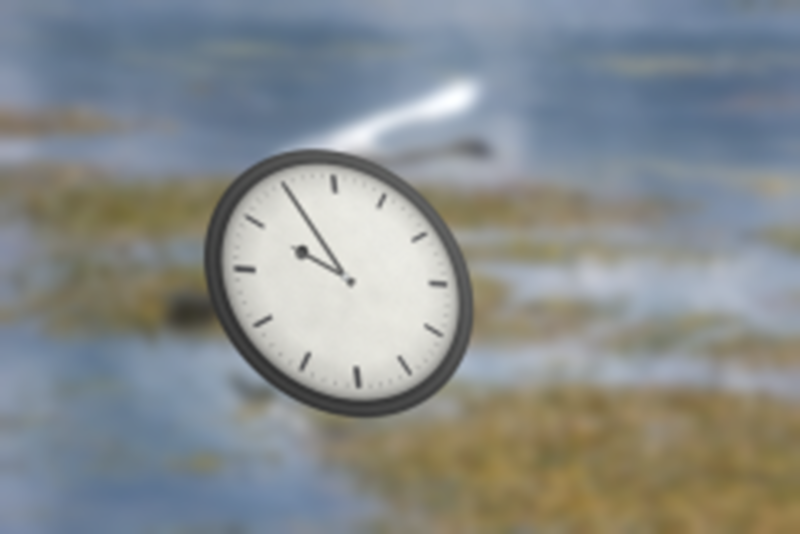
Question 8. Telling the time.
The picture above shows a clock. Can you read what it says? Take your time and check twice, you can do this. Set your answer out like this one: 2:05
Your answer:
9:55
